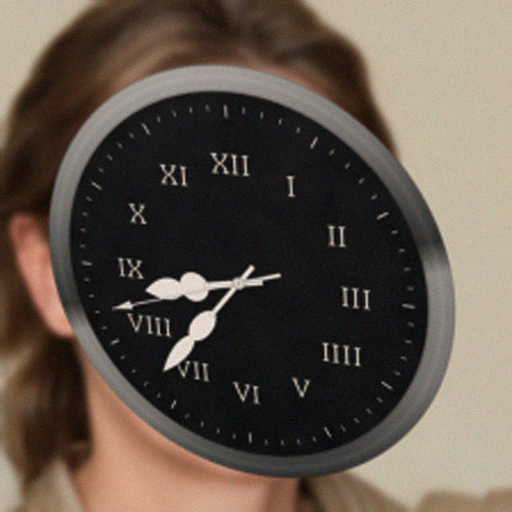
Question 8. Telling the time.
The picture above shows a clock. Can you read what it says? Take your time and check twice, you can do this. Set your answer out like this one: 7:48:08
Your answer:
8:36:42
